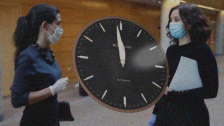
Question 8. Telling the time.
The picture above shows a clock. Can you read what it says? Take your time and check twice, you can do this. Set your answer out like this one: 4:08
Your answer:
11:59
